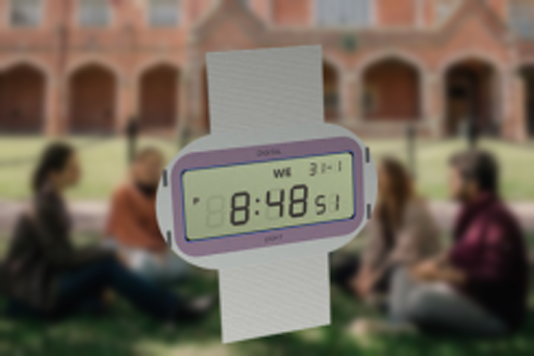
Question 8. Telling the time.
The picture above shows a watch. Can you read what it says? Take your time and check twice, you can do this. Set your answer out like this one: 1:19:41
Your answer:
8:48:51
